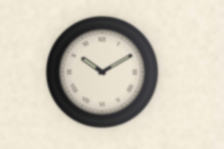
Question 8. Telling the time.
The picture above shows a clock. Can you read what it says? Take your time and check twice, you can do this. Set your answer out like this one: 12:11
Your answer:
10:10
